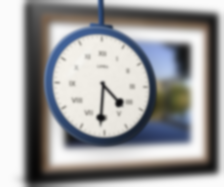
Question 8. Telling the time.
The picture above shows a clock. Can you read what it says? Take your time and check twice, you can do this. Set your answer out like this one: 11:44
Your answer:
4:31
